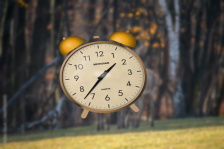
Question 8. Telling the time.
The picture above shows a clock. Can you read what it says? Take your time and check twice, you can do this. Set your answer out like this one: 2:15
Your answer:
1:37
